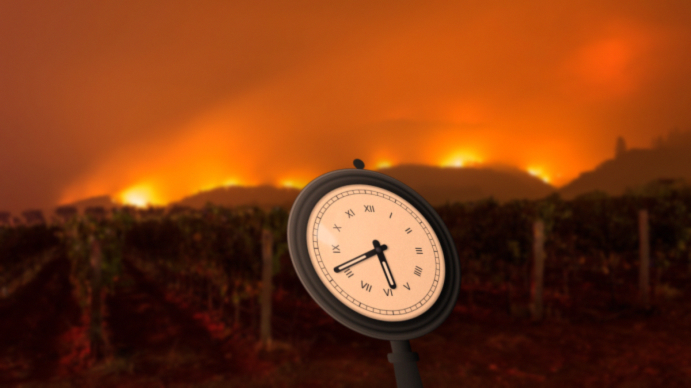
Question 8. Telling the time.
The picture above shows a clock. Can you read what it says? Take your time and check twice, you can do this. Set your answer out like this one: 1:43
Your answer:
5:41
